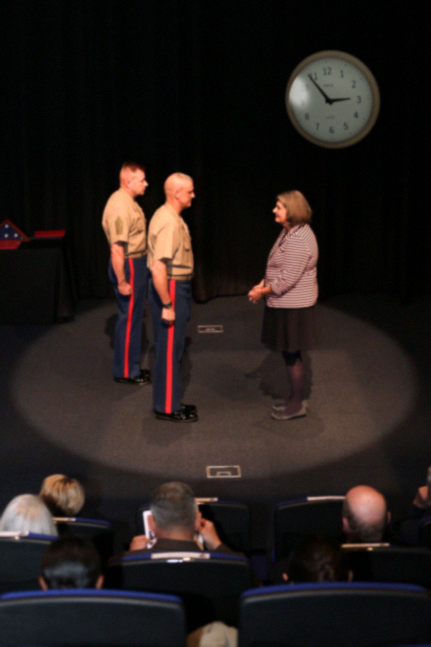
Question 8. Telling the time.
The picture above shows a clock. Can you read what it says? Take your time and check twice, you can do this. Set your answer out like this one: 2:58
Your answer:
2:54
